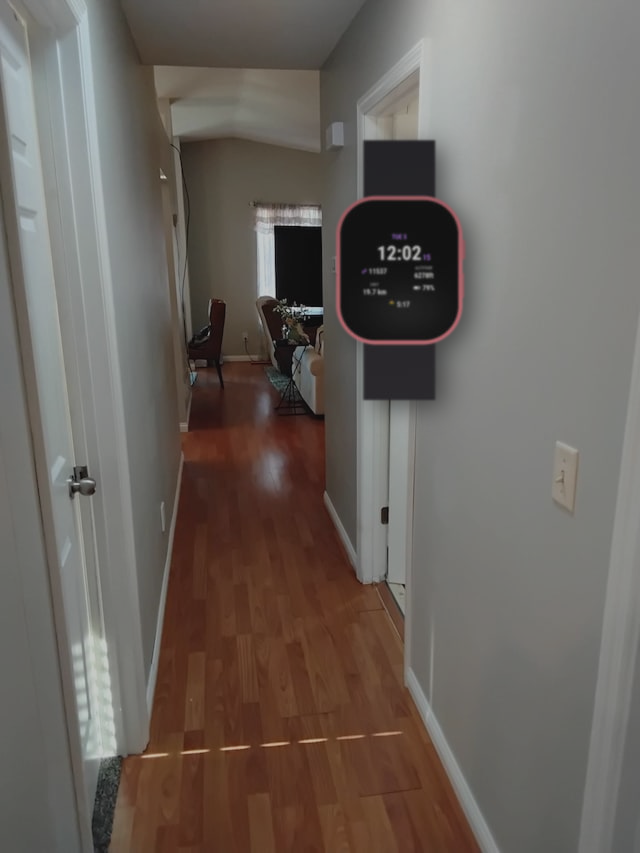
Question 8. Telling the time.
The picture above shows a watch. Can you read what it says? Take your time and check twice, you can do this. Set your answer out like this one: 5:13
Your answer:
12:02
